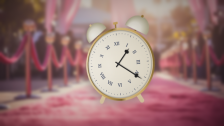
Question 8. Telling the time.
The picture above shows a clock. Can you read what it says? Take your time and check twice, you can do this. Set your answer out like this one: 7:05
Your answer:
1:21
